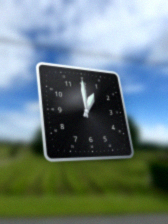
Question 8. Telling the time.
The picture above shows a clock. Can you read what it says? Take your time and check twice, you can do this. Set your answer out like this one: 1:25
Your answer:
1:00
